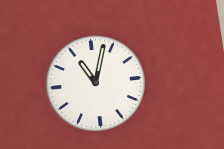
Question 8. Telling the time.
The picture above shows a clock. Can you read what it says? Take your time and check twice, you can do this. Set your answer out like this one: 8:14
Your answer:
11:03
